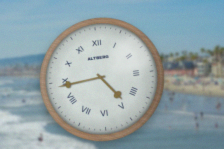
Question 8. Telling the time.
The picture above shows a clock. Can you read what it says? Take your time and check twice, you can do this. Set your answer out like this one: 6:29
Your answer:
4:44
